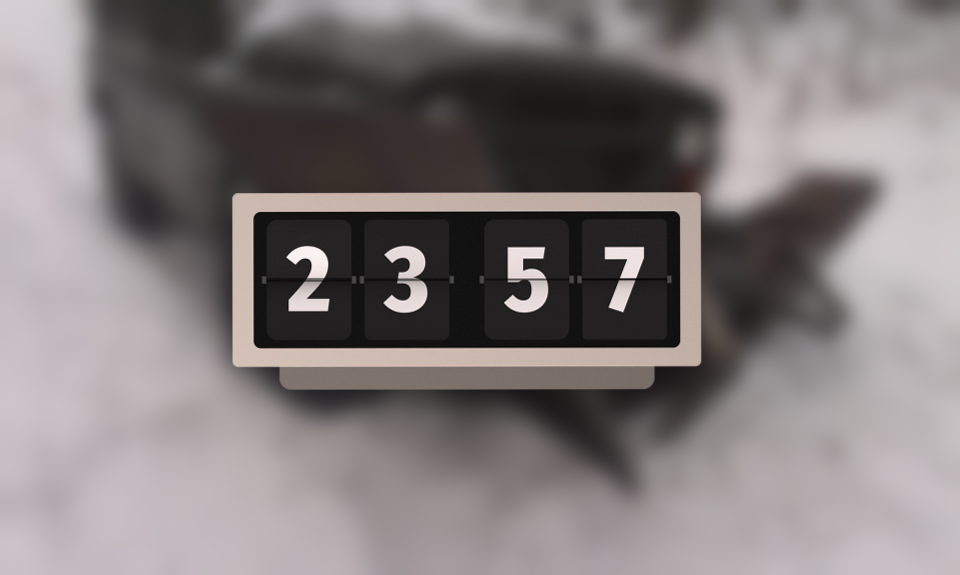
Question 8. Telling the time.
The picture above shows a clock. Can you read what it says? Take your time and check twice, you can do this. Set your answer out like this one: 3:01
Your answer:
23:57
